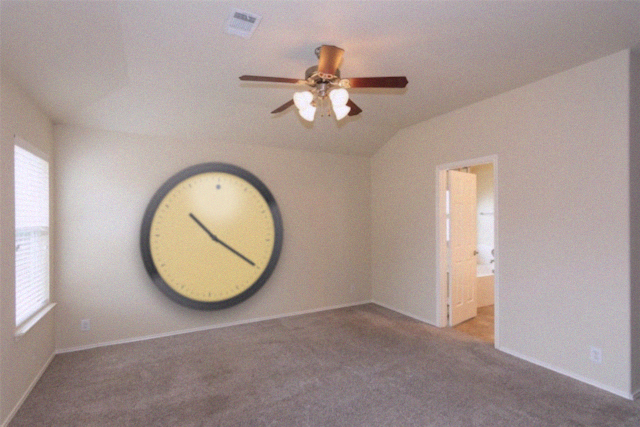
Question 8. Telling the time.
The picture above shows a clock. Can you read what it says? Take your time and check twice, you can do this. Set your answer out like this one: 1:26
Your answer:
10:20
